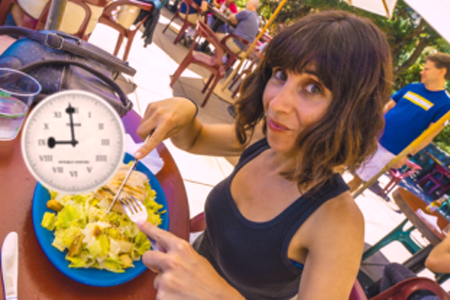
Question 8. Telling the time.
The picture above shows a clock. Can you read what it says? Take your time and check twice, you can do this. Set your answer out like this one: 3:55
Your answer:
8:59
